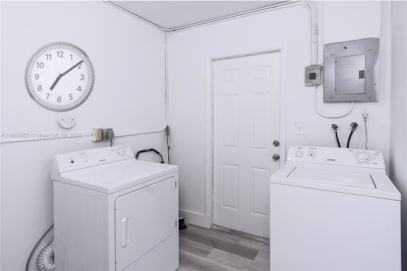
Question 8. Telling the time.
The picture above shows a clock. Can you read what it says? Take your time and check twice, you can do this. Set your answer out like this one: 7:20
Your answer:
7:09
